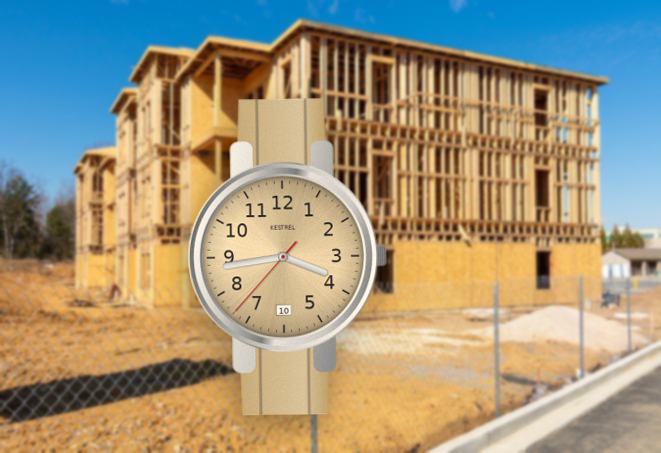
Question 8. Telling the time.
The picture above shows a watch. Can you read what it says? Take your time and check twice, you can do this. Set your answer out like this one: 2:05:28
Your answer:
3:43:37
